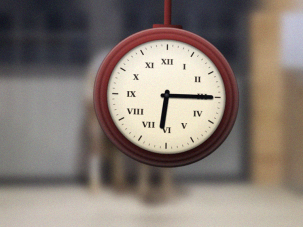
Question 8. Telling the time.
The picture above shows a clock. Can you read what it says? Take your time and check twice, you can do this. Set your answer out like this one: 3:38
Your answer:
6:15
